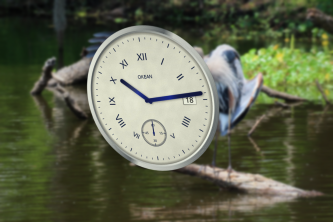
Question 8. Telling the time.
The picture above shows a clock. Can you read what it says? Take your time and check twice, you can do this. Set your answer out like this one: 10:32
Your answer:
10:14
